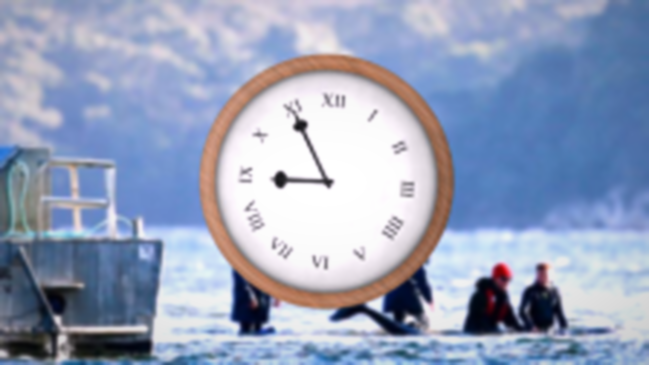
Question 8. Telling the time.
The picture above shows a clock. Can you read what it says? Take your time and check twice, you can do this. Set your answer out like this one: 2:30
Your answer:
8:55
